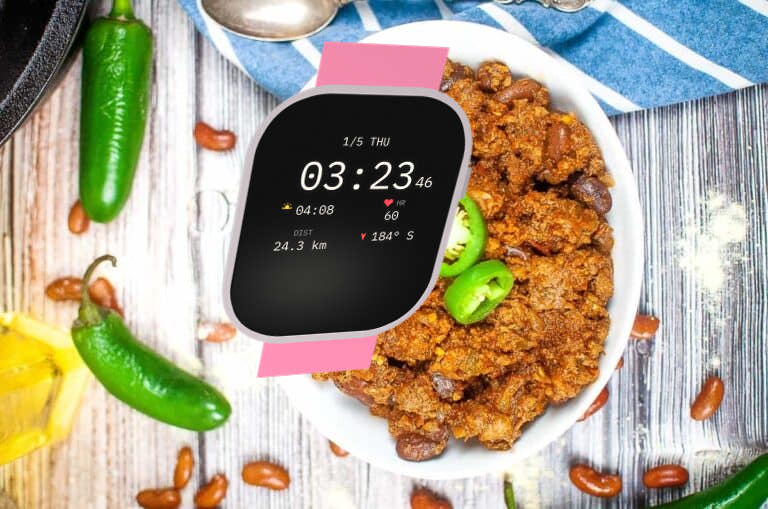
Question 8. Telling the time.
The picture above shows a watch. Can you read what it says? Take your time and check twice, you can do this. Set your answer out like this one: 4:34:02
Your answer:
3:23:46
